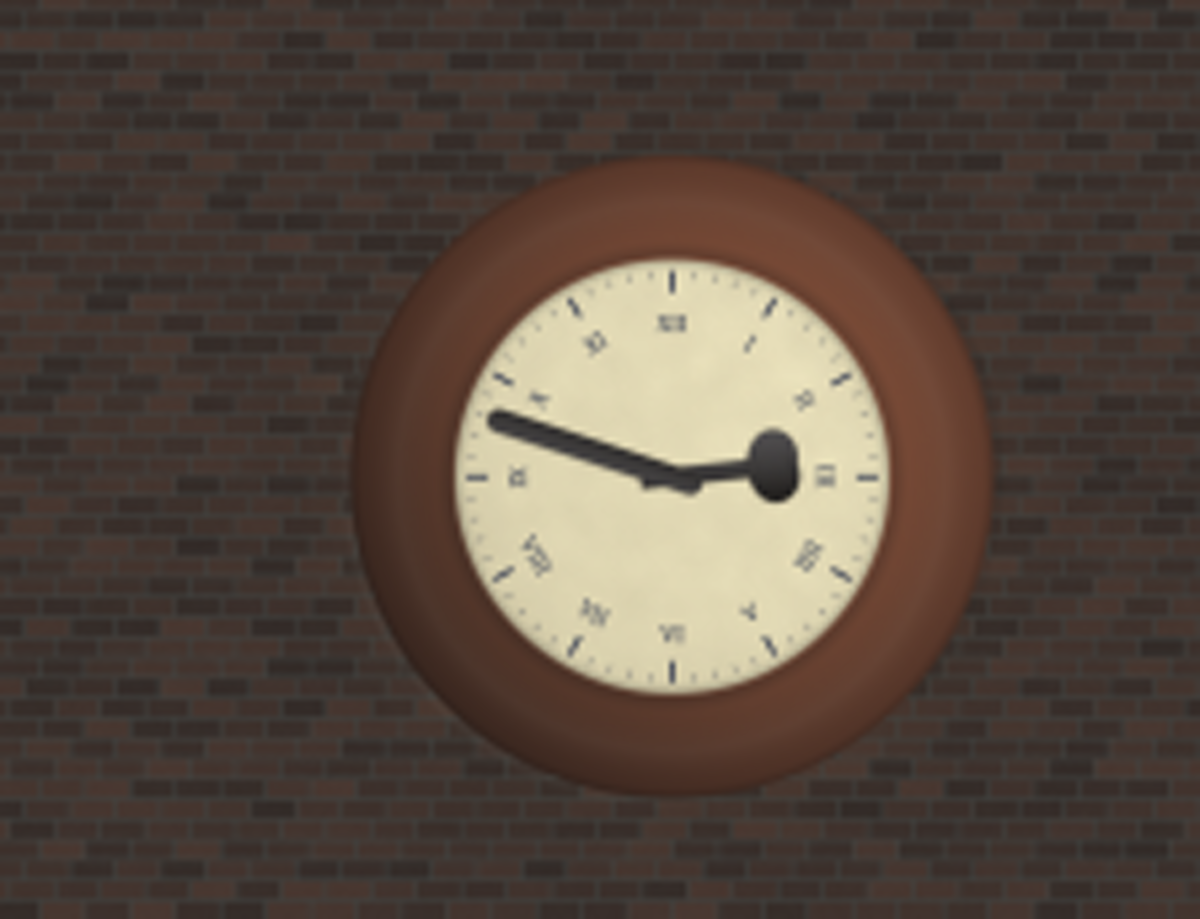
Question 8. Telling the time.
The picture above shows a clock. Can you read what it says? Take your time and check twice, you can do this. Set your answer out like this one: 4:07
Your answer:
2:48
